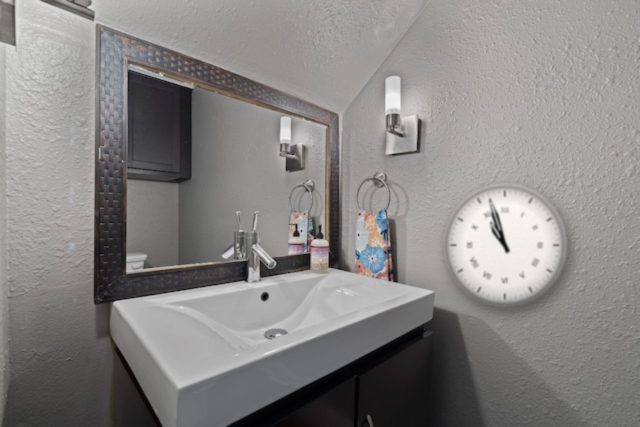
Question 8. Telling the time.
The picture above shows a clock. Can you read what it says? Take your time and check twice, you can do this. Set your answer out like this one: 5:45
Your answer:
10:57
